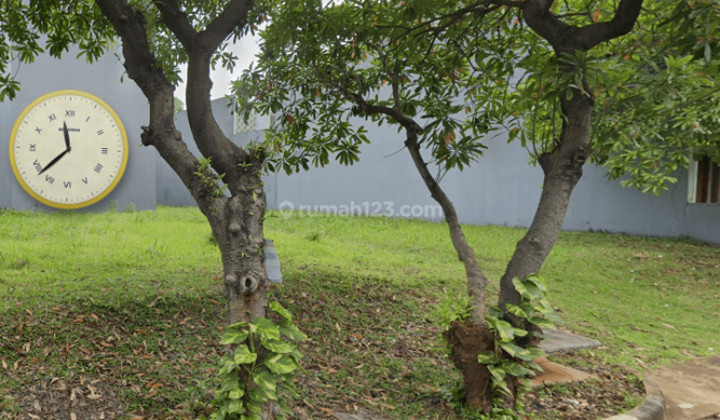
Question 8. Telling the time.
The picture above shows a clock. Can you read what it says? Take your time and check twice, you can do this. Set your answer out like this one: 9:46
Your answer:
11:38
